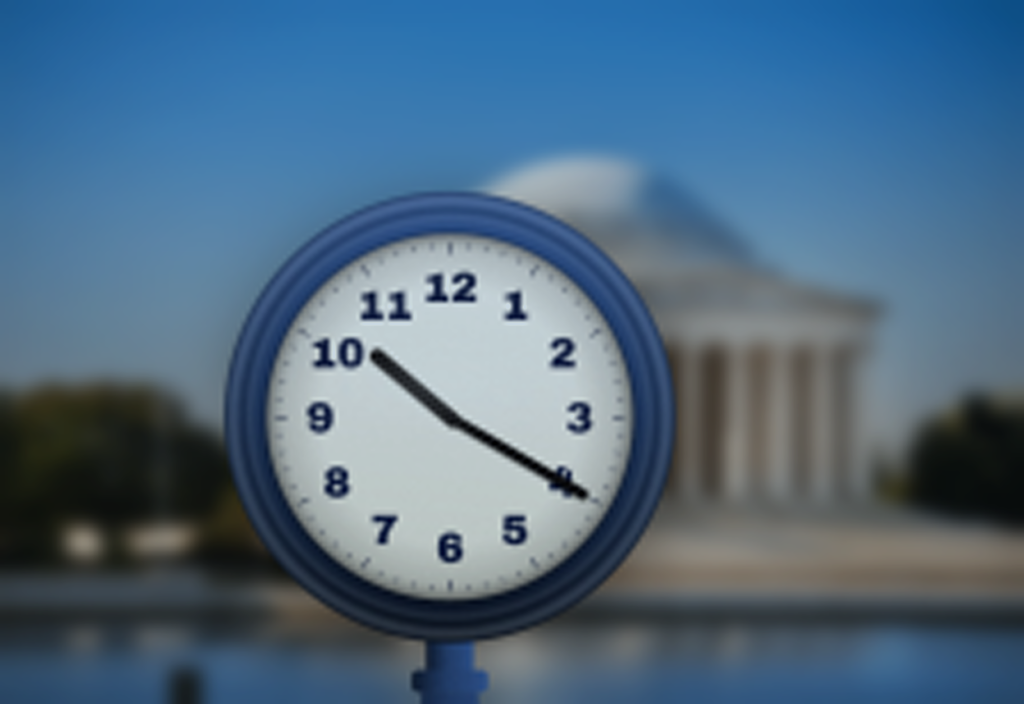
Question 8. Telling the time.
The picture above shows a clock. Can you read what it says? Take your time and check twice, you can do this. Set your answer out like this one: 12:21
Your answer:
10:20
